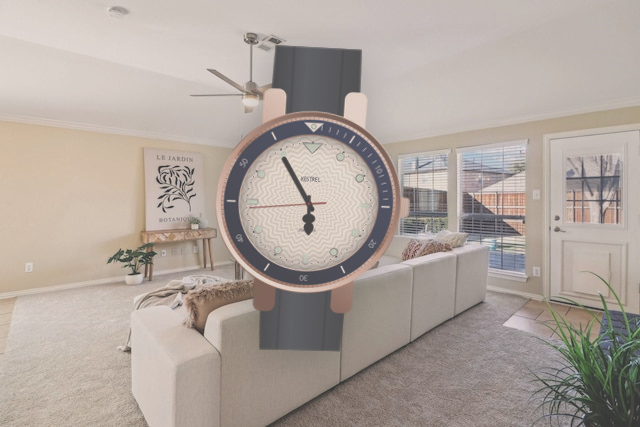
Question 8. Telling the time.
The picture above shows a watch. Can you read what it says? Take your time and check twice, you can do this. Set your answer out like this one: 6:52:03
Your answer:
5:54:44
